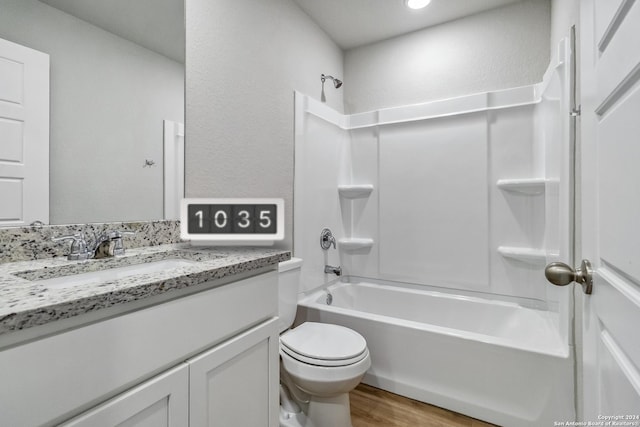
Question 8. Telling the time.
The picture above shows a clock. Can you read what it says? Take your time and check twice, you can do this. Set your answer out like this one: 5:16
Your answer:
10:35
